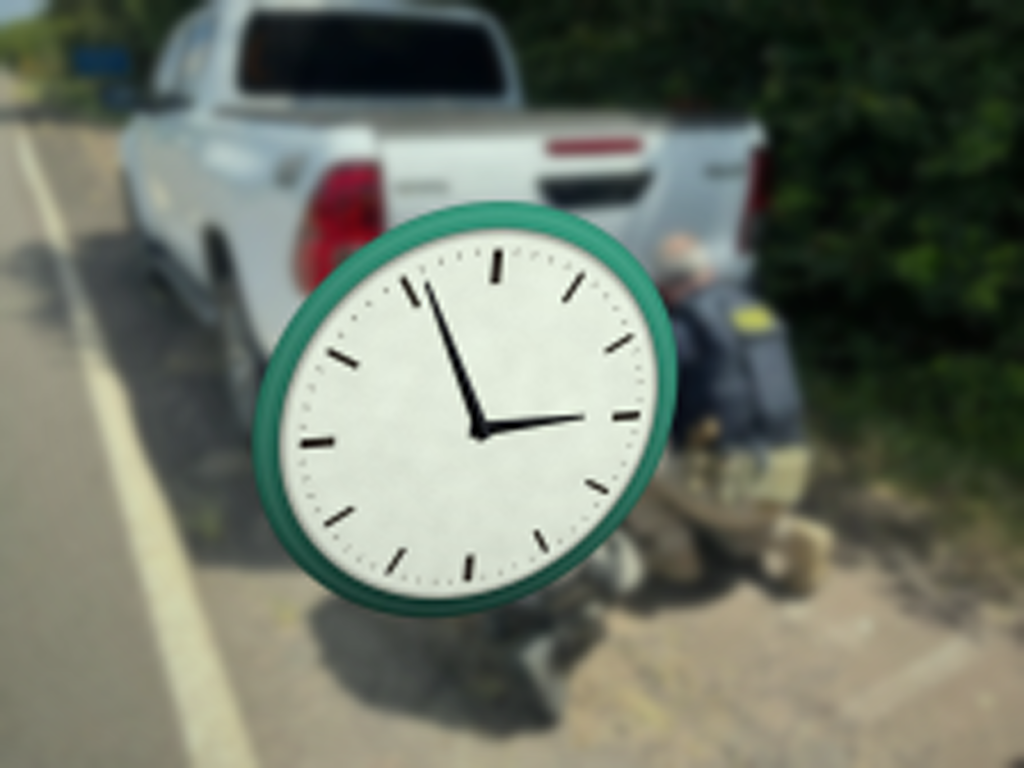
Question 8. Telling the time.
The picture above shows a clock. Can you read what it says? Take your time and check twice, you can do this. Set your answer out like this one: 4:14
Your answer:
2:56
